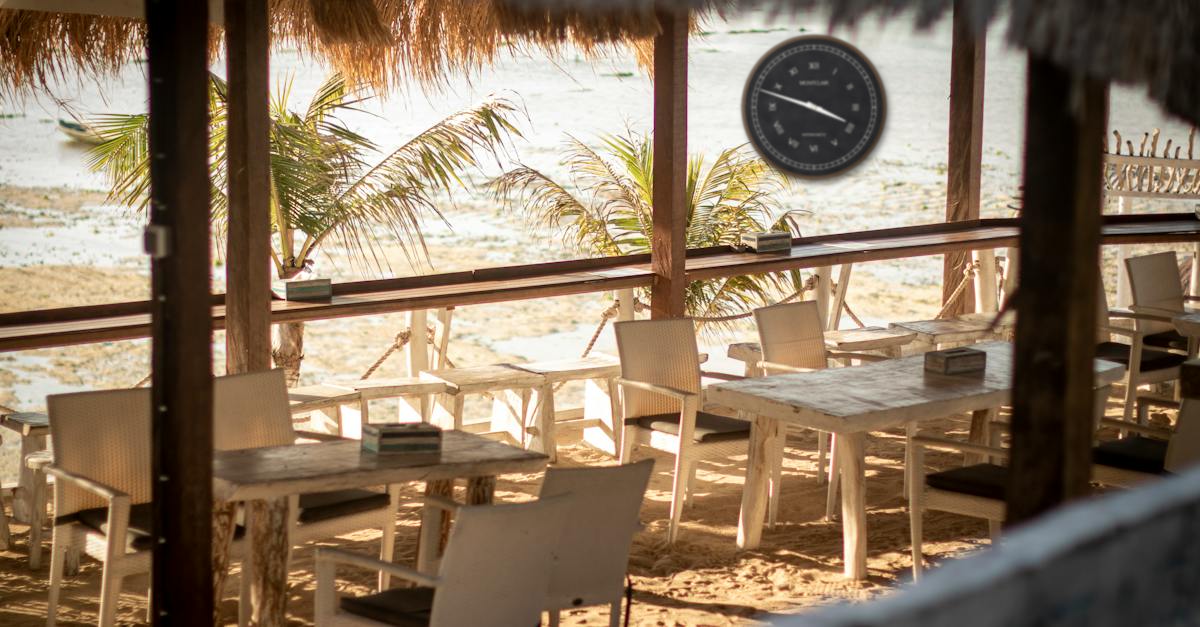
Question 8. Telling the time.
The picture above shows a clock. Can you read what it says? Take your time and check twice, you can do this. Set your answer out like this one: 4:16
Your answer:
3:48
